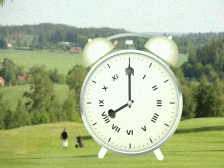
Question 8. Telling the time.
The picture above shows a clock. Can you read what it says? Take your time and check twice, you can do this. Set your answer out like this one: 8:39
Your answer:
8:00
